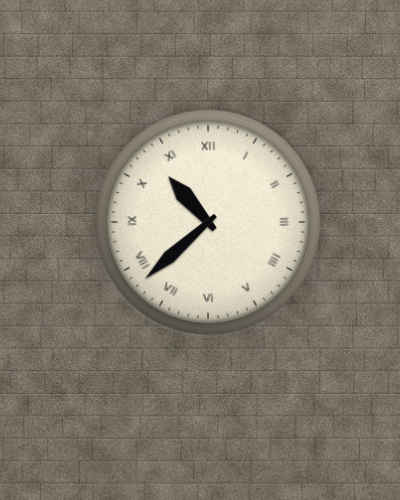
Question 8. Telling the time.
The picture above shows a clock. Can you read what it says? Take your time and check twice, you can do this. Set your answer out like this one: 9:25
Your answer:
10:38
